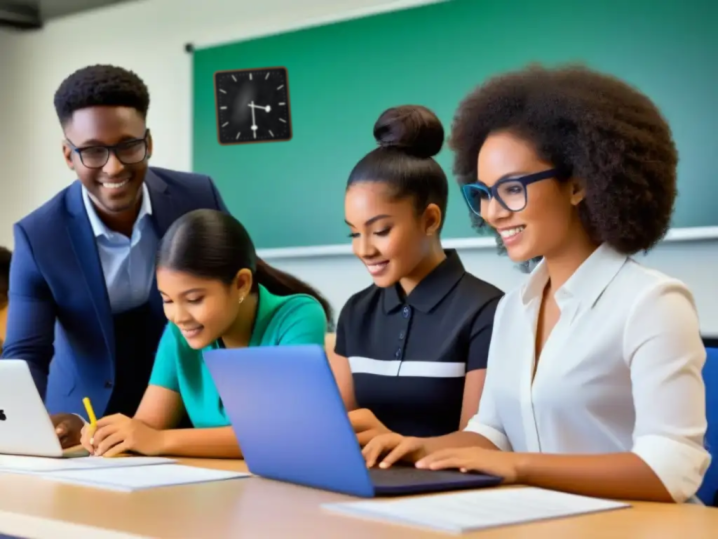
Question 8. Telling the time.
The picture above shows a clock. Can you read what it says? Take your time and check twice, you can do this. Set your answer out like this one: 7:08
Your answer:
3:30
